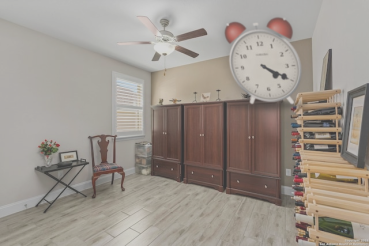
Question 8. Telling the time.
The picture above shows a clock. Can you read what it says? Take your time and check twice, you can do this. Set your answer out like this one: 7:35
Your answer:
4:20
